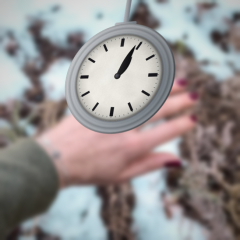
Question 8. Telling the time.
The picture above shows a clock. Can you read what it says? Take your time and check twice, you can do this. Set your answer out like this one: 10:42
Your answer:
1:04
